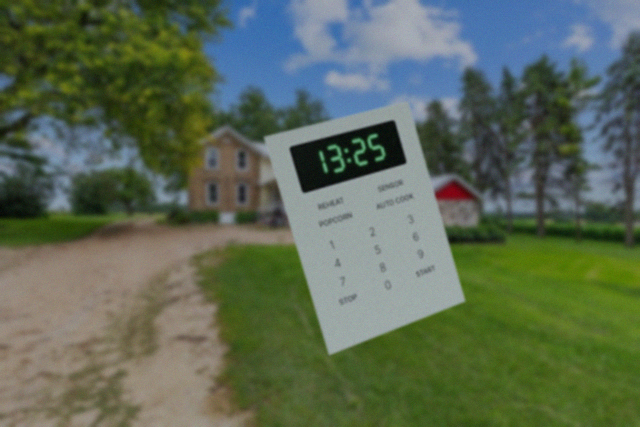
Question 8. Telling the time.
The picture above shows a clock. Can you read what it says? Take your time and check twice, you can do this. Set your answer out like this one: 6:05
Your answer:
13:25
